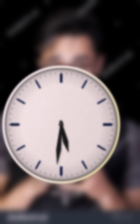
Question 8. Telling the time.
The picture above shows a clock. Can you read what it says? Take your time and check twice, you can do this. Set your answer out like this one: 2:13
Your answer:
5:31
